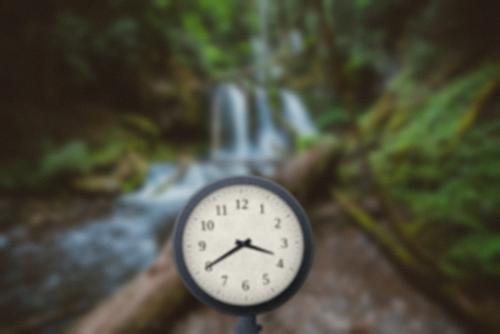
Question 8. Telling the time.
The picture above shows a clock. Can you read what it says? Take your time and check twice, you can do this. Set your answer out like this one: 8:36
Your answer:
3:40
